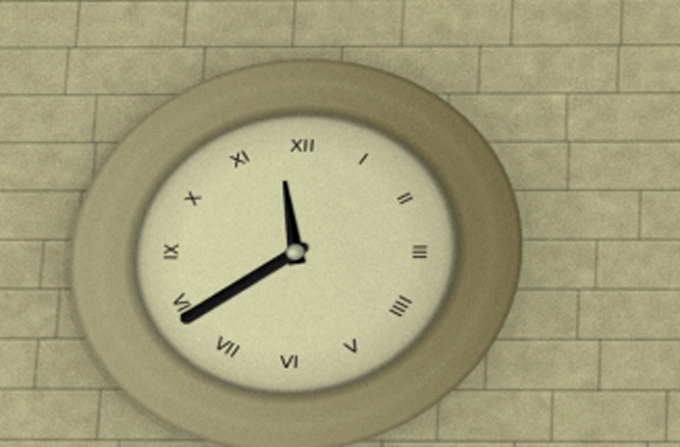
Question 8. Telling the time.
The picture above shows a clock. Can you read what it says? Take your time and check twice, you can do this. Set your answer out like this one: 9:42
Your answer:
11:39
